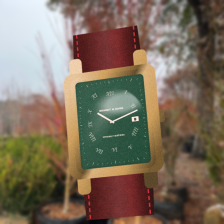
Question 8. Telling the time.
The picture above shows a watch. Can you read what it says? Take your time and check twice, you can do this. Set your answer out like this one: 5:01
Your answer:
10:12
